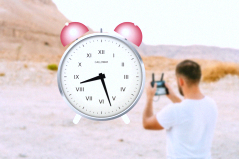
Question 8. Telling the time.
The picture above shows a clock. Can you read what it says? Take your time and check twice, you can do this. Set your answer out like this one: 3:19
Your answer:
8:27
